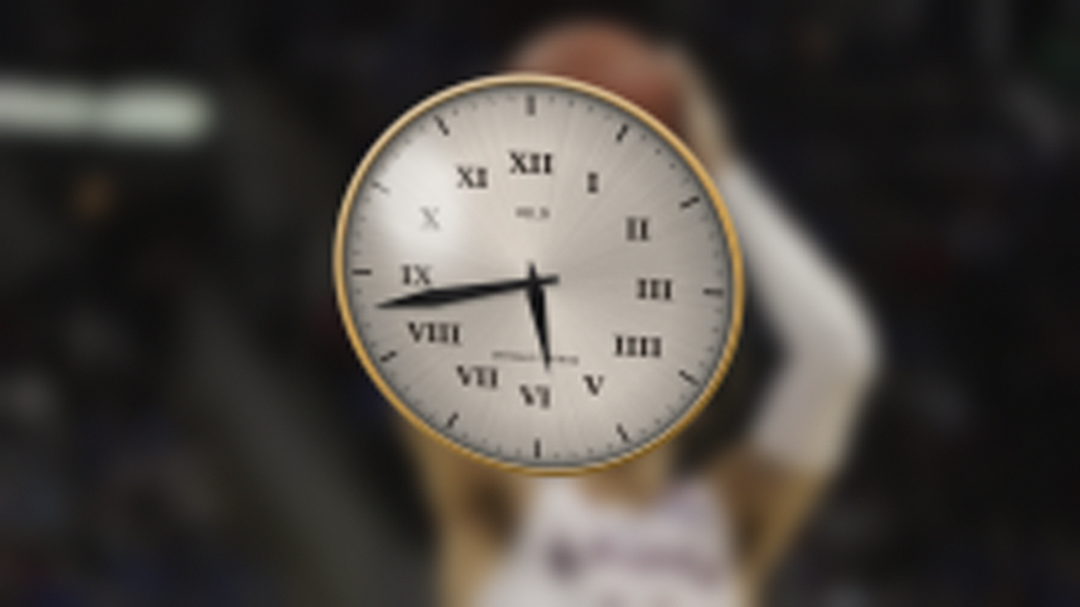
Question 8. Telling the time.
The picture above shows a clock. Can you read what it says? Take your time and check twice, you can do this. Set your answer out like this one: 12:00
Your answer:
5:43
